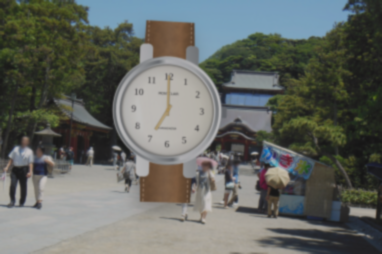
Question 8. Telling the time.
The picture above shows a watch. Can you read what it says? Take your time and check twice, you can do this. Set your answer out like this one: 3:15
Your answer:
7:00
